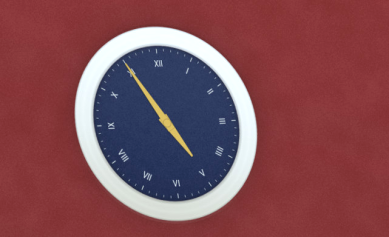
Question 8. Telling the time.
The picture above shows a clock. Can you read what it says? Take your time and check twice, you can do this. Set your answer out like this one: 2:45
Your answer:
4:55
